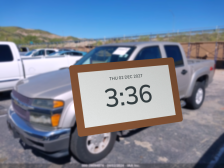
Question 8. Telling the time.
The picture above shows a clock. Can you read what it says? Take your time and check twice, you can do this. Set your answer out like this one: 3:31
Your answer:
3:36
